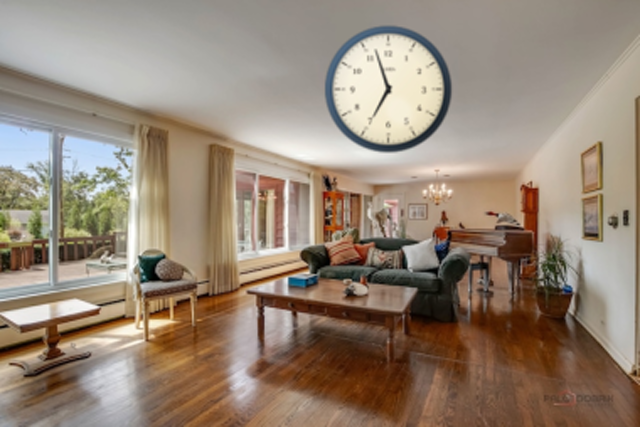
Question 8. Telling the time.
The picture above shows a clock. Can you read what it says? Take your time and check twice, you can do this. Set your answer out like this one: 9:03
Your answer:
6:57
